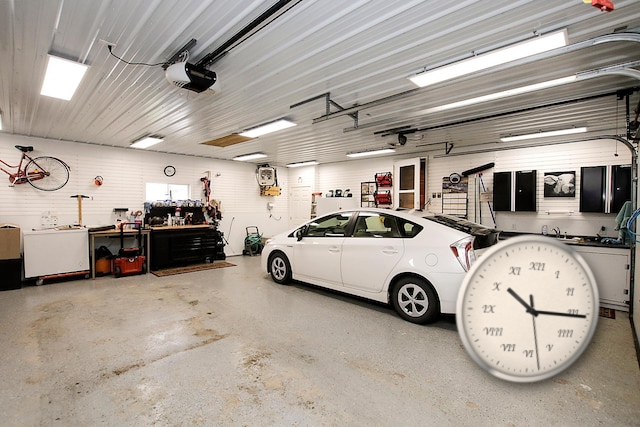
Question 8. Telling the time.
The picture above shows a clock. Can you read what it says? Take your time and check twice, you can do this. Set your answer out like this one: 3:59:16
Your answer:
10:15:28
